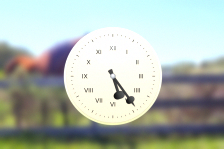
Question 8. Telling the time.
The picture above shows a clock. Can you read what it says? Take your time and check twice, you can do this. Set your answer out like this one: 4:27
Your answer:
5:24
